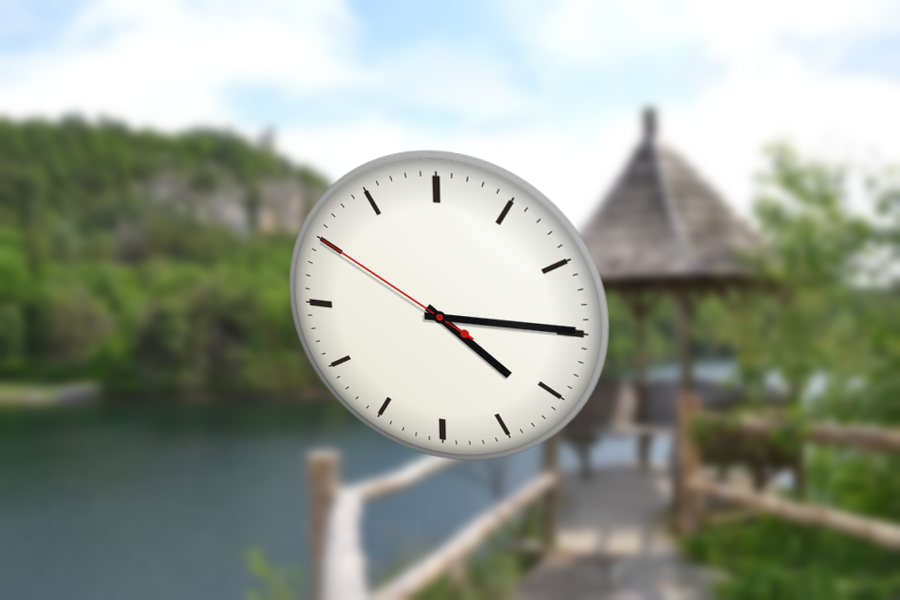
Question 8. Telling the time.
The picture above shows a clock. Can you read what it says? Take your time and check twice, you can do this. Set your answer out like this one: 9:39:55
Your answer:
4:14:50
